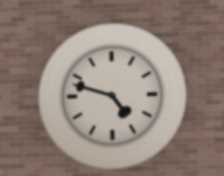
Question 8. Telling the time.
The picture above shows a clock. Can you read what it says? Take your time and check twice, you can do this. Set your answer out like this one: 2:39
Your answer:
4:48
